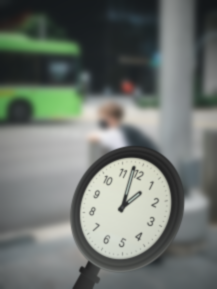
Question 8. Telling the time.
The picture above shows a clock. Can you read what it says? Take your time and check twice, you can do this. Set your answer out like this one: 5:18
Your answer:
12:58
